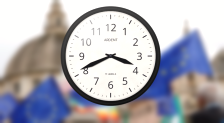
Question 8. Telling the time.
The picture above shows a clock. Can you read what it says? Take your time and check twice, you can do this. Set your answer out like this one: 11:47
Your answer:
3:41
